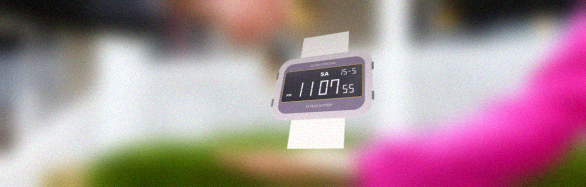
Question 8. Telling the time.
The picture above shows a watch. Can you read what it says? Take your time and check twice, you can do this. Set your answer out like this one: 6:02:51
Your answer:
11:07:55
